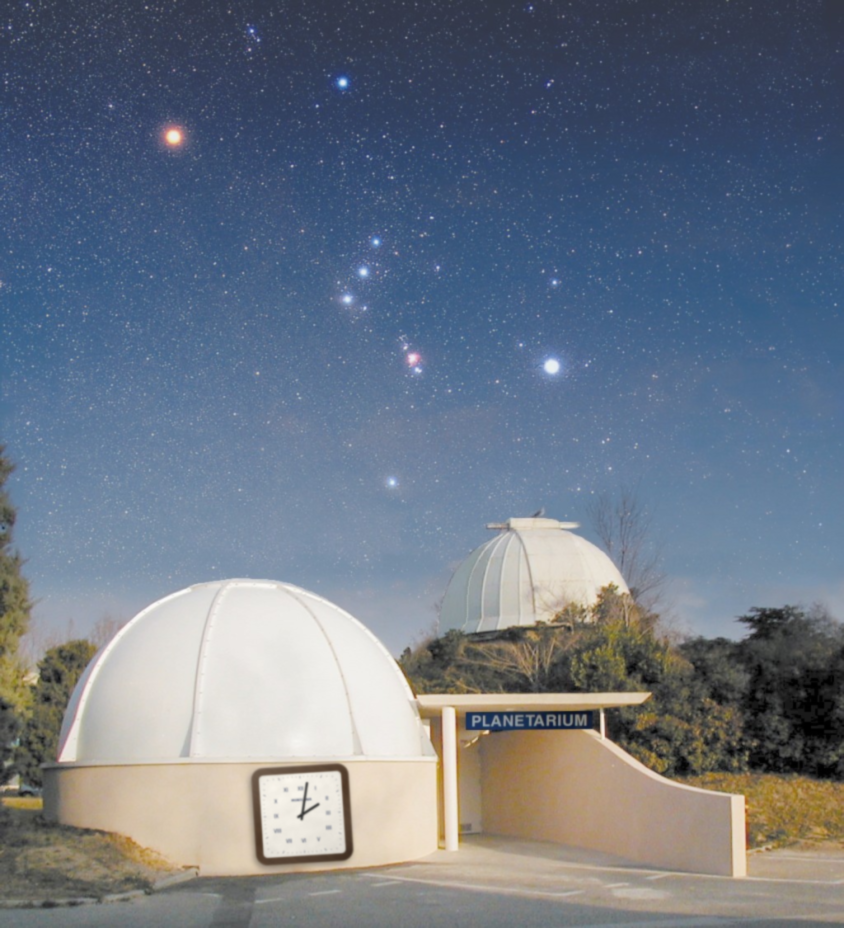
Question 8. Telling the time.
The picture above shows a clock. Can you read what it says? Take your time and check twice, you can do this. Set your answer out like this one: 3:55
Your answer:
2:02
